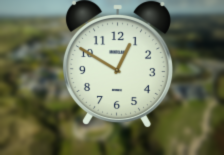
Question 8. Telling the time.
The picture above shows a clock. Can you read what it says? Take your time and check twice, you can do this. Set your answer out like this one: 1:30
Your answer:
12:50
